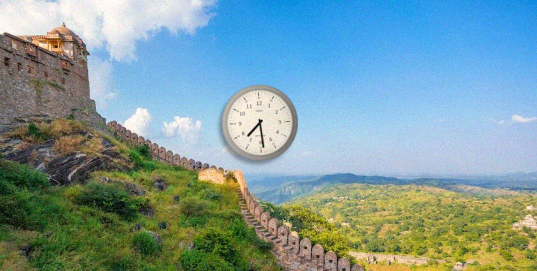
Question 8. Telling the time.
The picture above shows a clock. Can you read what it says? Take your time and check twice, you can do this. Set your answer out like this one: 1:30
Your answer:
7:29
